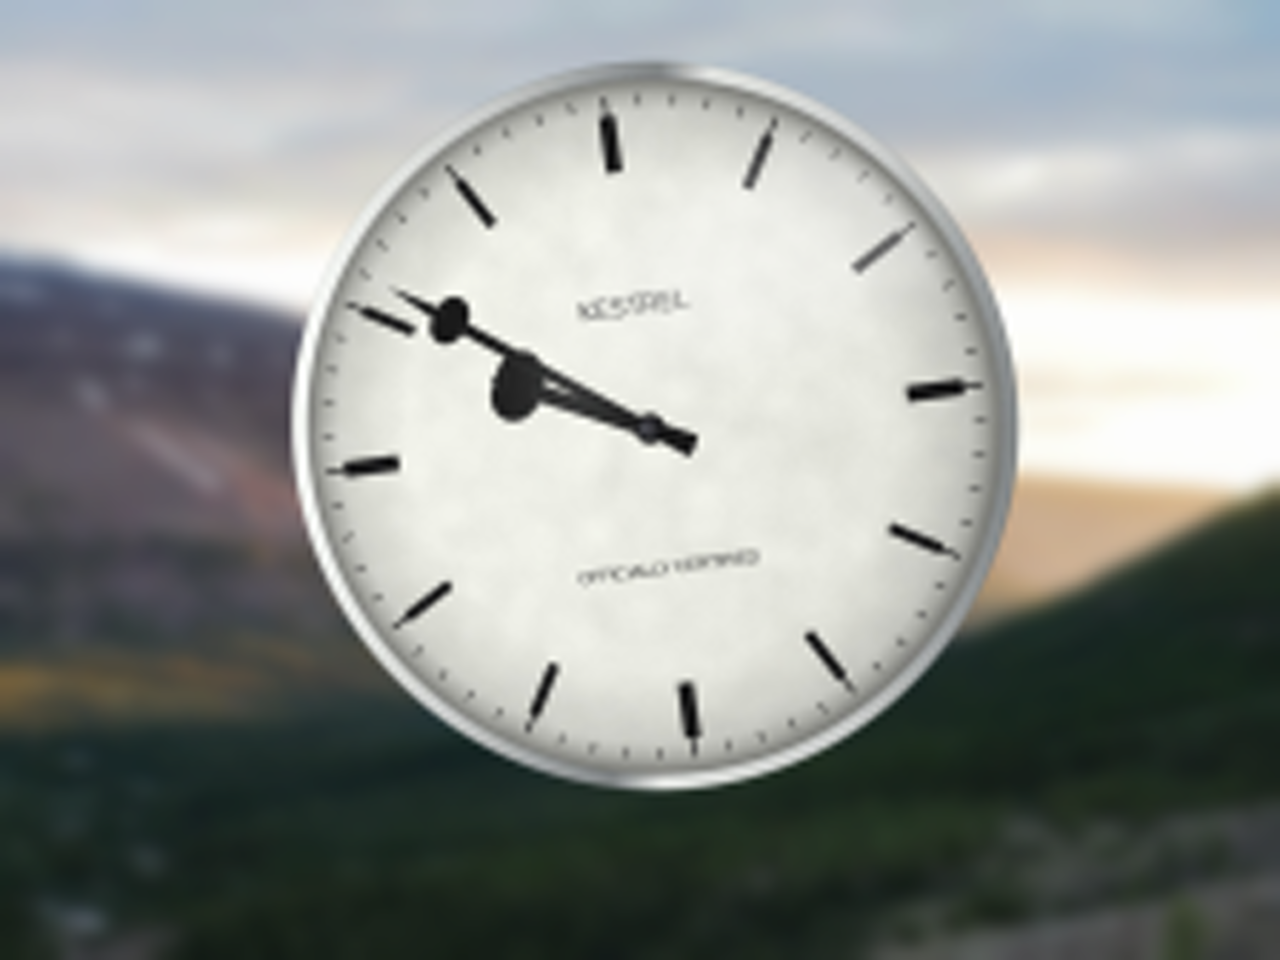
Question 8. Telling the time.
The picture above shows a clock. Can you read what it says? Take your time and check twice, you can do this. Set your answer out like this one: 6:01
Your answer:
9:51
